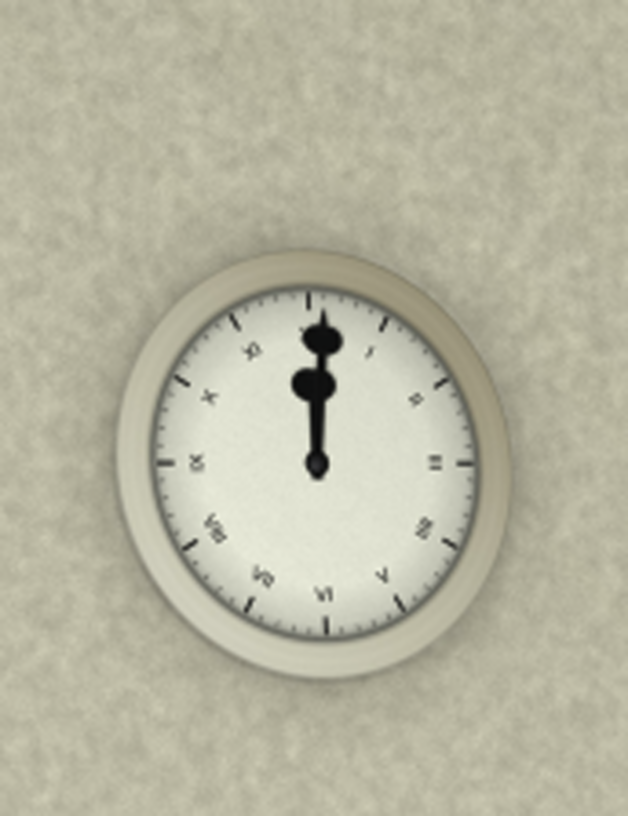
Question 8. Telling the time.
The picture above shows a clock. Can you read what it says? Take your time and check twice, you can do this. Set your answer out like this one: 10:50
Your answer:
12:01
